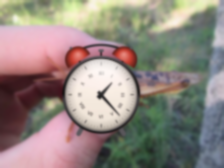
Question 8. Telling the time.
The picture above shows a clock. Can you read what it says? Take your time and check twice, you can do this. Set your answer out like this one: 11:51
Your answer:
1:23
